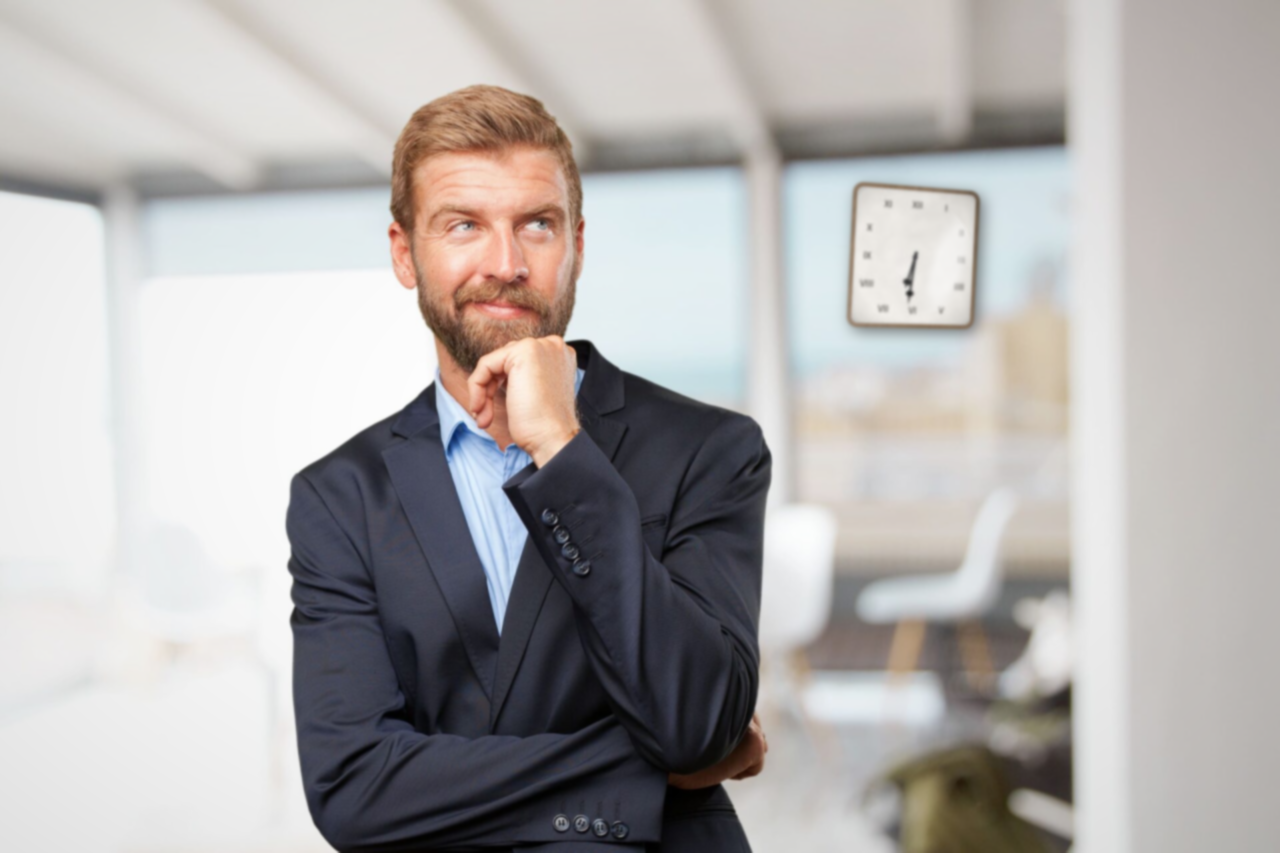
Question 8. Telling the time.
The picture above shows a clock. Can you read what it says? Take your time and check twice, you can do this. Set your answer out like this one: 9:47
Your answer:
6:31
